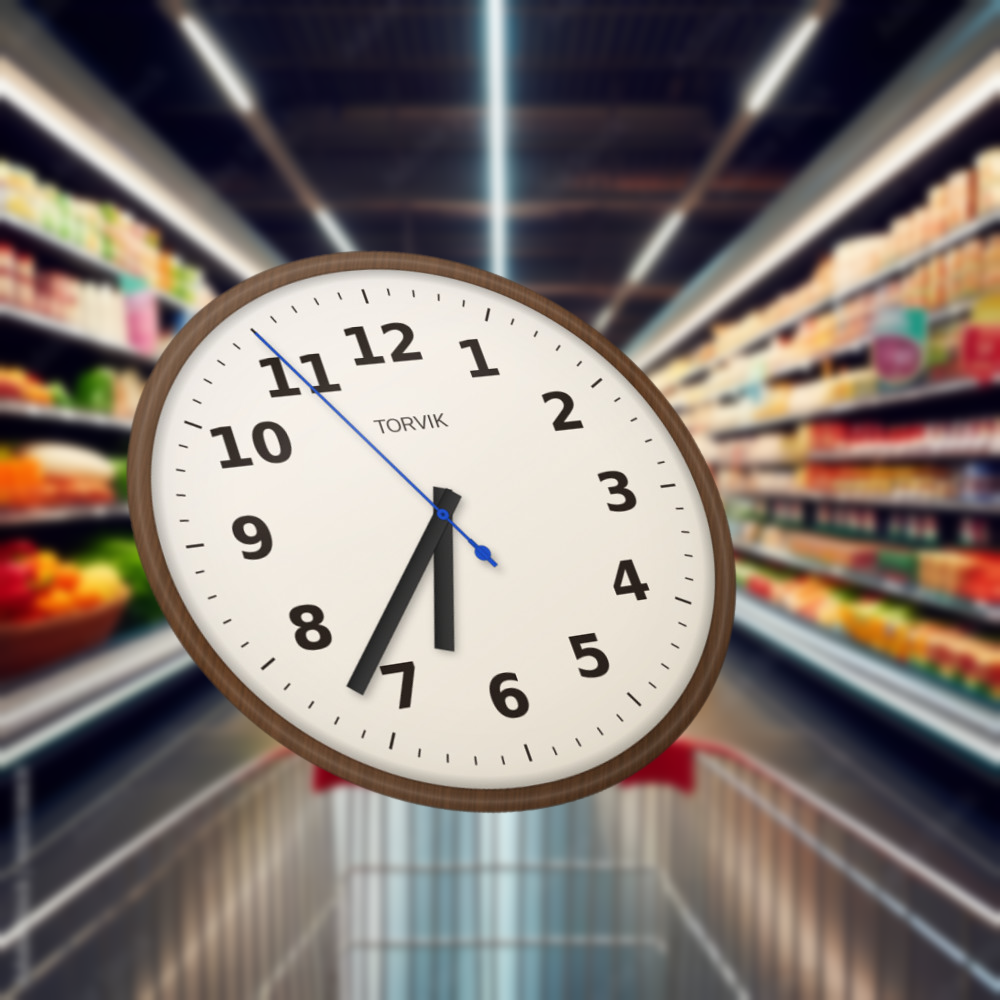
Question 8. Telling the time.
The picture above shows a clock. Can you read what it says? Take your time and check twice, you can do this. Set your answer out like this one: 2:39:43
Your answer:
6:36:55
